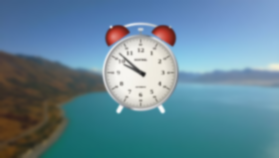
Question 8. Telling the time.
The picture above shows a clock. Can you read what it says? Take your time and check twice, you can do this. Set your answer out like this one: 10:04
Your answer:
9:52
